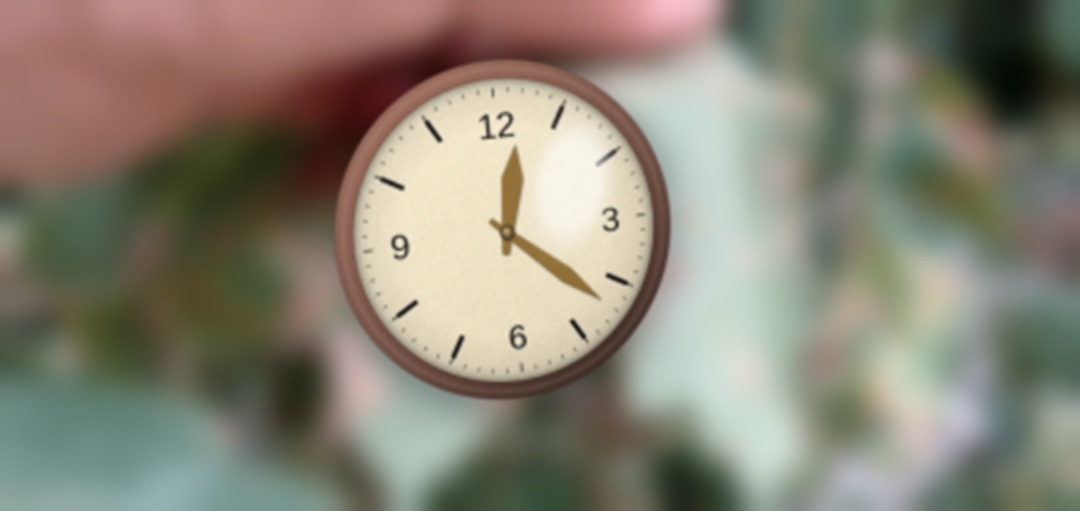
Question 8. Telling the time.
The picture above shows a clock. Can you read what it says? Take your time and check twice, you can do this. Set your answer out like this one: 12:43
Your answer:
12:22
